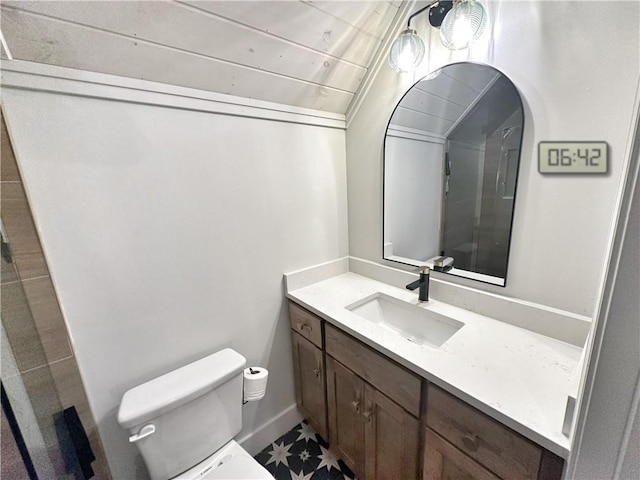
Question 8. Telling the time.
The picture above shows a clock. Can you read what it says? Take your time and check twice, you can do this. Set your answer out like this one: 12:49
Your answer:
6:42
